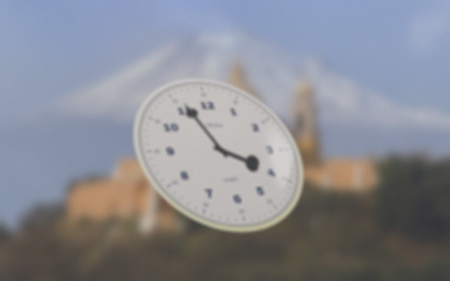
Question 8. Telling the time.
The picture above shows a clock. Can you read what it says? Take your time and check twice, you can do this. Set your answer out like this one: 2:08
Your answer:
3:56
